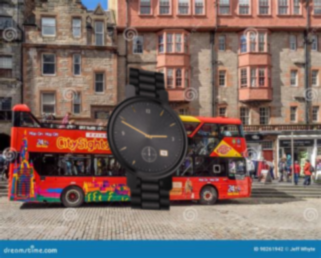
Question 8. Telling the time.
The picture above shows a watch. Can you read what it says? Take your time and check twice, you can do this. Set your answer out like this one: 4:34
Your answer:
2:49
